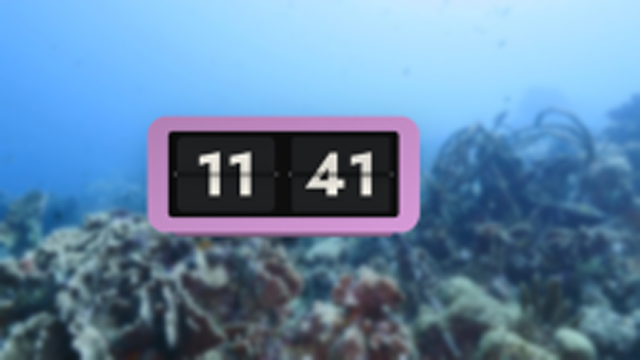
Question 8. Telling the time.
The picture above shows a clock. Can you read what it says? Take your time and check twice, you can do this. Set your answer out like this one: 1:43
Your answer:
11:41
